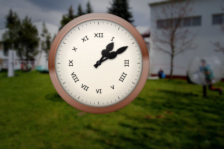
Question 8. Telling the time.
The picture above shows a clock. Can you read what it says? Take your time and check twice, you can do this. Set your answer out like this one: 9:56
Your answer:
1:10
